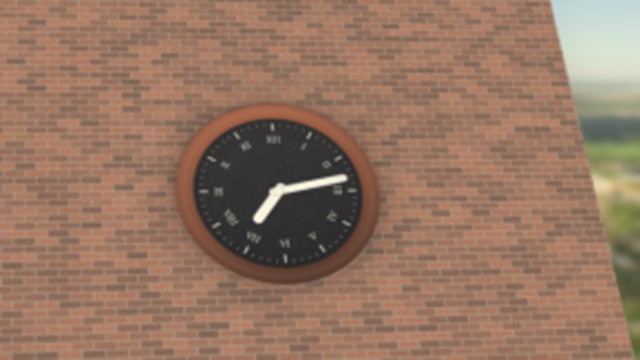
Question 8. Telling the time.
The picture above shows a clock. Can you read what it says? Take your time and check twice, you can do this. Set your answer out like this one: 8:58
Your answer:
7:13
